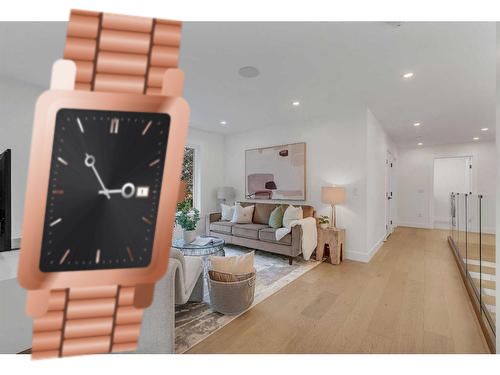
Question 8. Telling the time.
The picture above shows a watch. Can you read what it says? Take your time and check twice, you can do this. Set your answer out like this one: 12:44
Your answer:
2:54
